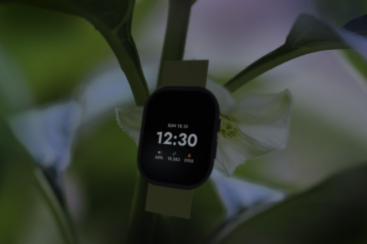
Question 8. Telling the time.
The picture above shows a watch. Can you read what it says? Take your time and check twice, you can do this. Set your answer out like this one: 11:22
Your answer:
12:30
